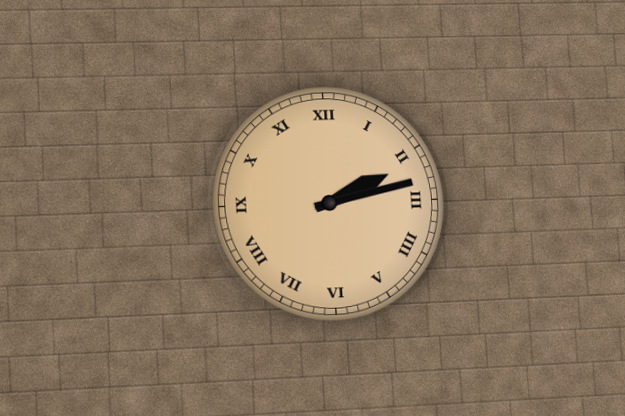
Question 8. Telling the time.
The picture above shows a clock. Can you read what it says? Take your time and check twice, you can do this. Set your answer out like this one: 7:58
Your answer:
2:13
